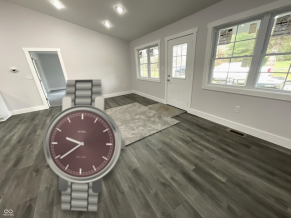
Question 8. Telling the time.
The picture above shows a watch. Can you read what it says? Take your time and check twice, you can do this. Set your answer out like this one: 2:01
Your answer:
9:39
